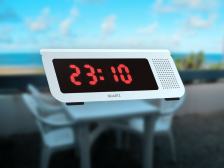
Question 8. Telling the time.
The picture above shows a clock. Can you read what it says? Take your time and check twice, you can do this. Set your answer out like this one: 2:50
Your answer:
23:10
